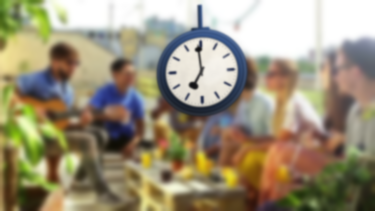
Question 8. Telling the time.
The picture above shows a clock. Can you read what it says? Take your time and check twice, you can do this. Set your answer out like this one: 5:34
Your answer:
6:59
